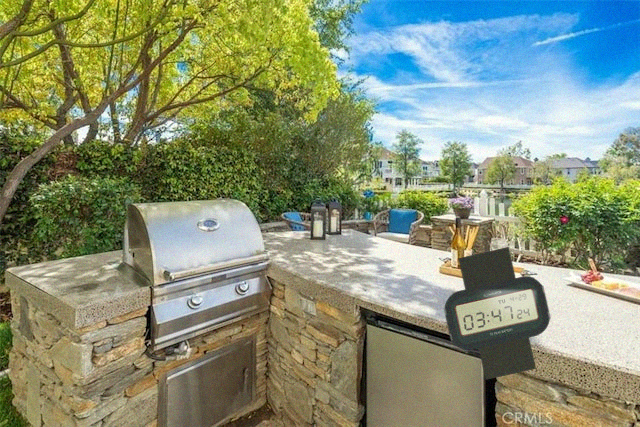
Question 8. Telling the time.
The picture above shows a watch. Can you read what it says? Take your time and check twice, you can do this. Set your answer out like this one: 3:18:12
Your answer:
3:47:24
